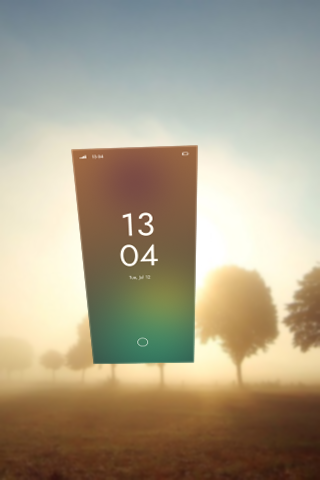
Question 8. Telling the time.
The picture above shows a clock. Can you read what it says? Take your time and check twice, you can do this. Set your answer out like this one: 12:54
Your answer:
13:04
